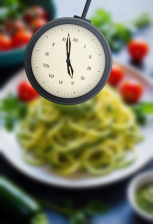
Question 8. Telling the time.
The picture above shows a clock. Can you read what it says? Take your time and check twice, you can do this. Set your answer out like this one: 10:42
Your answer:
4:57
